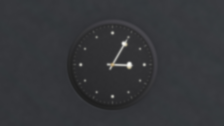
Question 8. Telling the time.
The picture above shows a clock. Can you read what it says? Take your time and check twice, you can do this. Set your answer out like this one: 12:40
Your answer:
3:05
